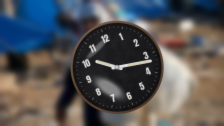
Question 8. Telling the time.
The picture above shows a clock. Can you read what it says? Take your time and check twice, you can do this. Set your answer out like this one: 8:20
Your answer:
10:17
